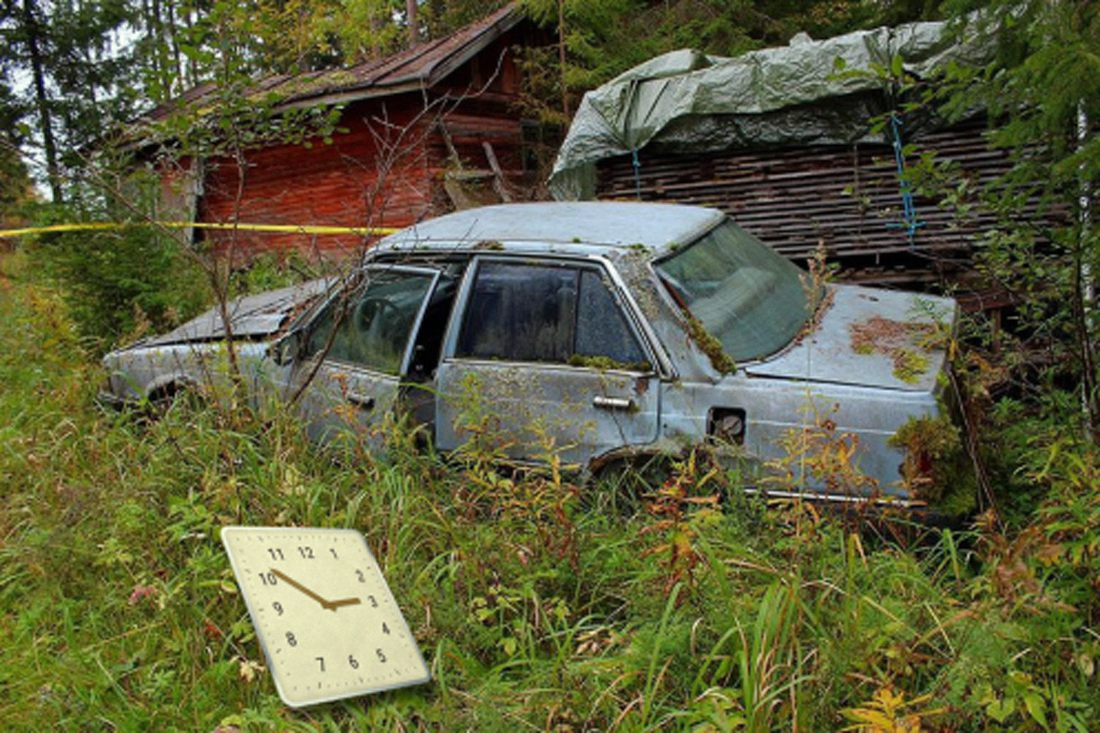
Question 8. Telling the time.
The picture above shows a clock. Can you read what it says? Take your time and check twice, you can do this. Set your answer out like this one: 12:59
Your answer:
2:52
